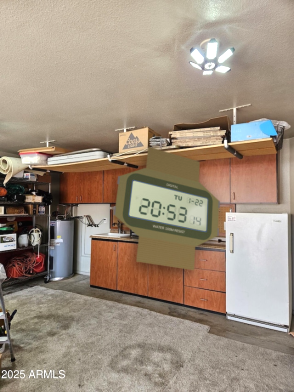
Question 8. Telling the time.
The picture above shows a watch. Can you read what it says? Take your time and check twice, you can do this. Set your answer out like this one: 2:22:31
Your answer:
20:53:14
